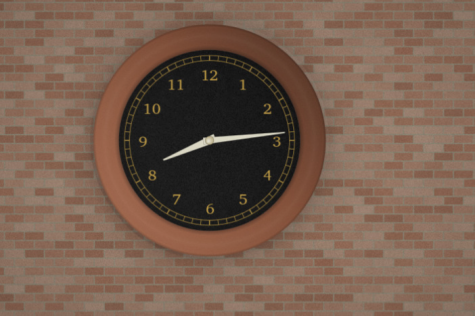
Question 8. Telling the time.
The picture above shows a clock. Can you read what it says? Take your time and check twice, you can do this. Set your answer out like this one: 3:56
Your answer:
8:14
